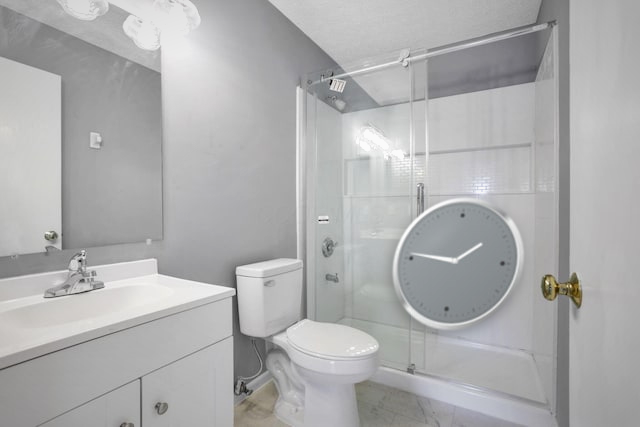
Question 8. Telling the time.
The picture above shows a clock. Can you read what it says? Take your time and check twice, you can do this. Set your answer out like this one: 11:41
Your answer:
1:46
